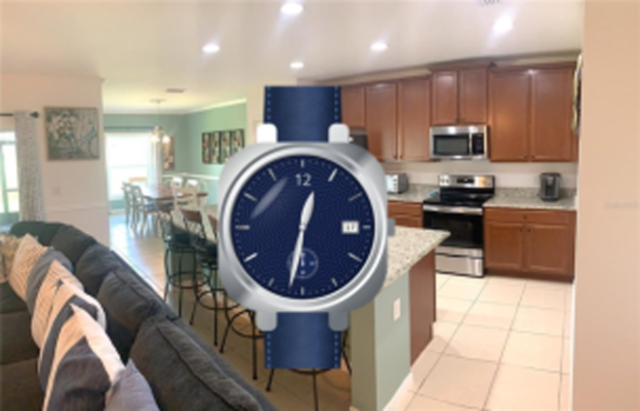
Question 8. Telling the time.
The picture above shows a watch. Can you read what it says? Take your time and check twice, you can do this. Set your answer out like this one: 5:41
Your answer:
12:32
